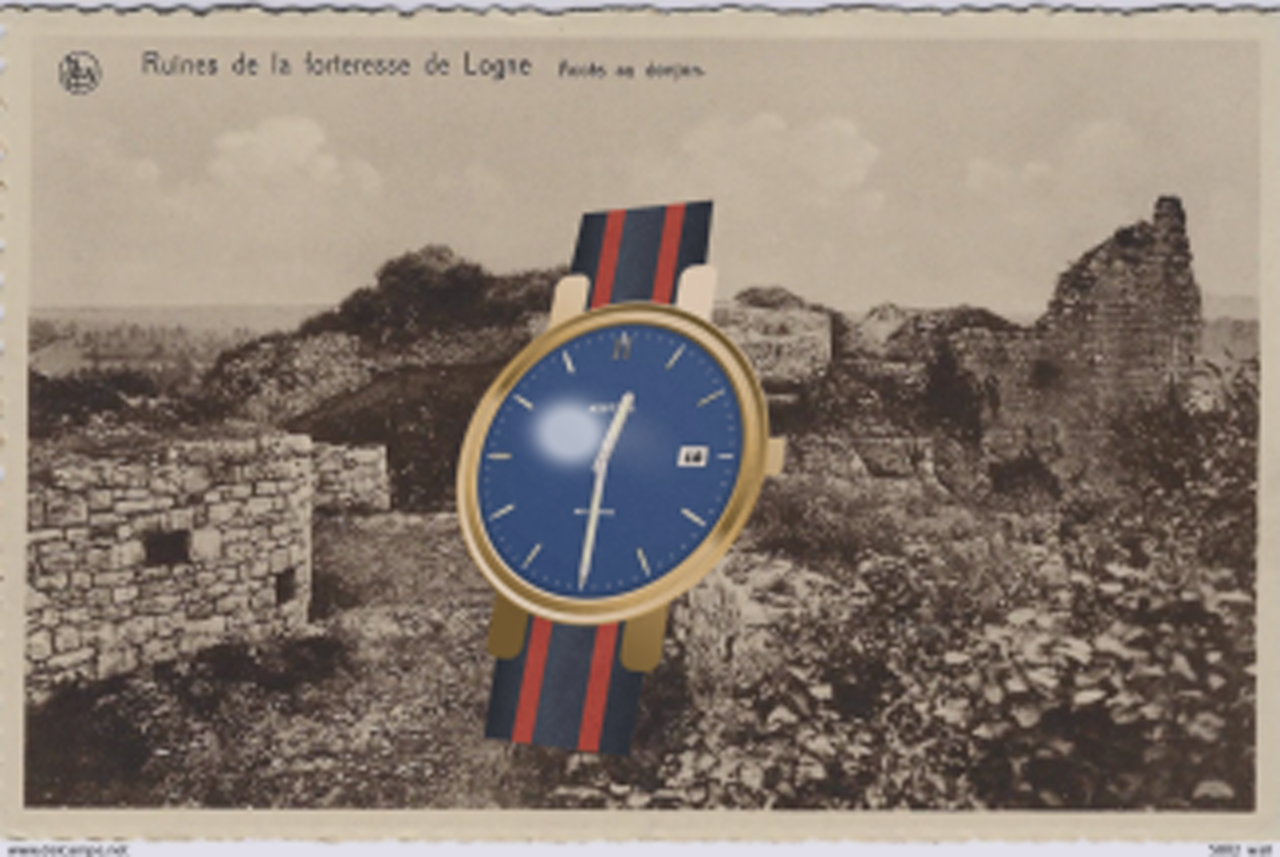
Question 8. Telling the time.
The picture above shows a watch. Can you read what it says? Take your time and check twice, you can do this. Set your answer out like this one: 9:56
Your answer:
12:30
